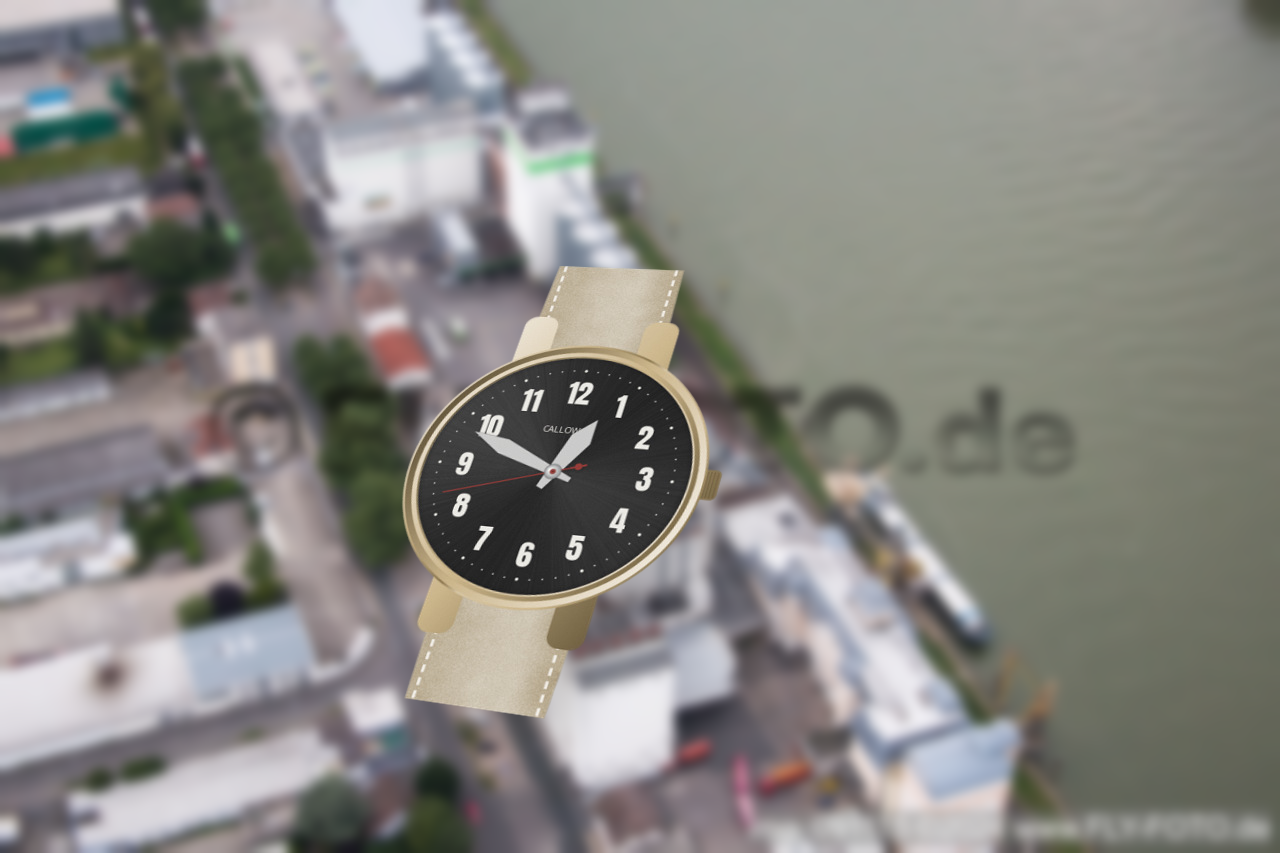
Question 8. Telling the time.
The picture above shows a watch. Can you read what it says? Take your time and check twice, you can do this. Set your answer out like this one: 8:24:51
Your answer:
12:48:42
